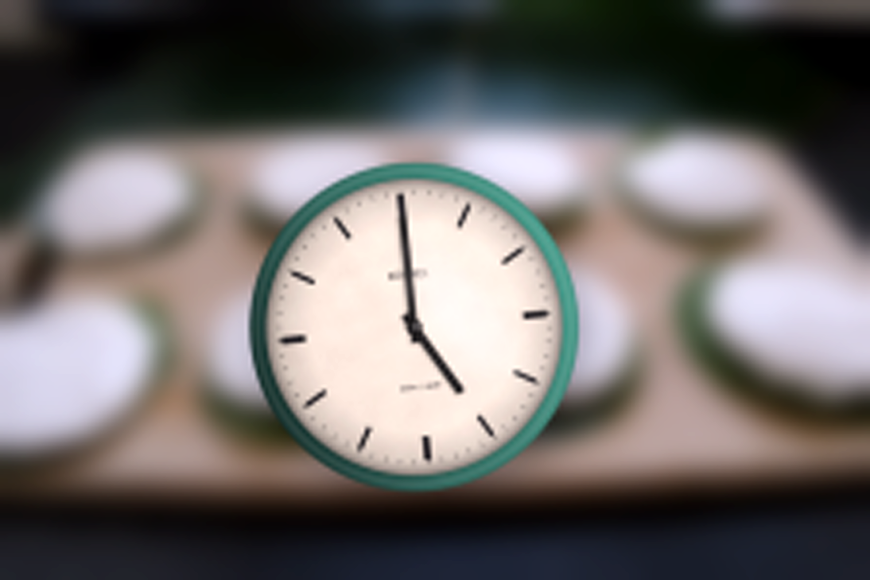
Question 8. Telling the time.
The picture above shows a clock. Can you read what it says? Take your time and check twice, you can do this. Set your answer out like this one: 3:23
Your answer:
5:00
